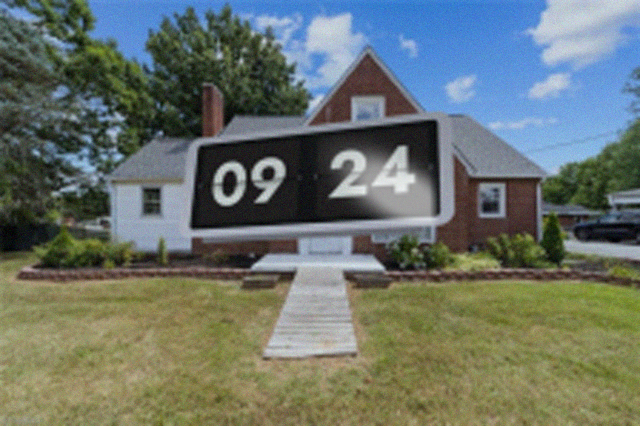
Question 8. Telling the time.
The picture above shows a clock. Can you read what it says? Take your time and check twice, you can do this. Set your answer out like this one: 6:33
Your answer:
9:24
